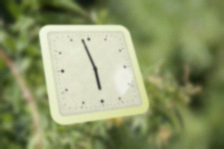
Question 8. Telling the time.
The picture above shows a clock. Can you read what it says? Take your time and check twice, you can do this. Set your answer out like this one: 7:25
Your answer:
5:58
